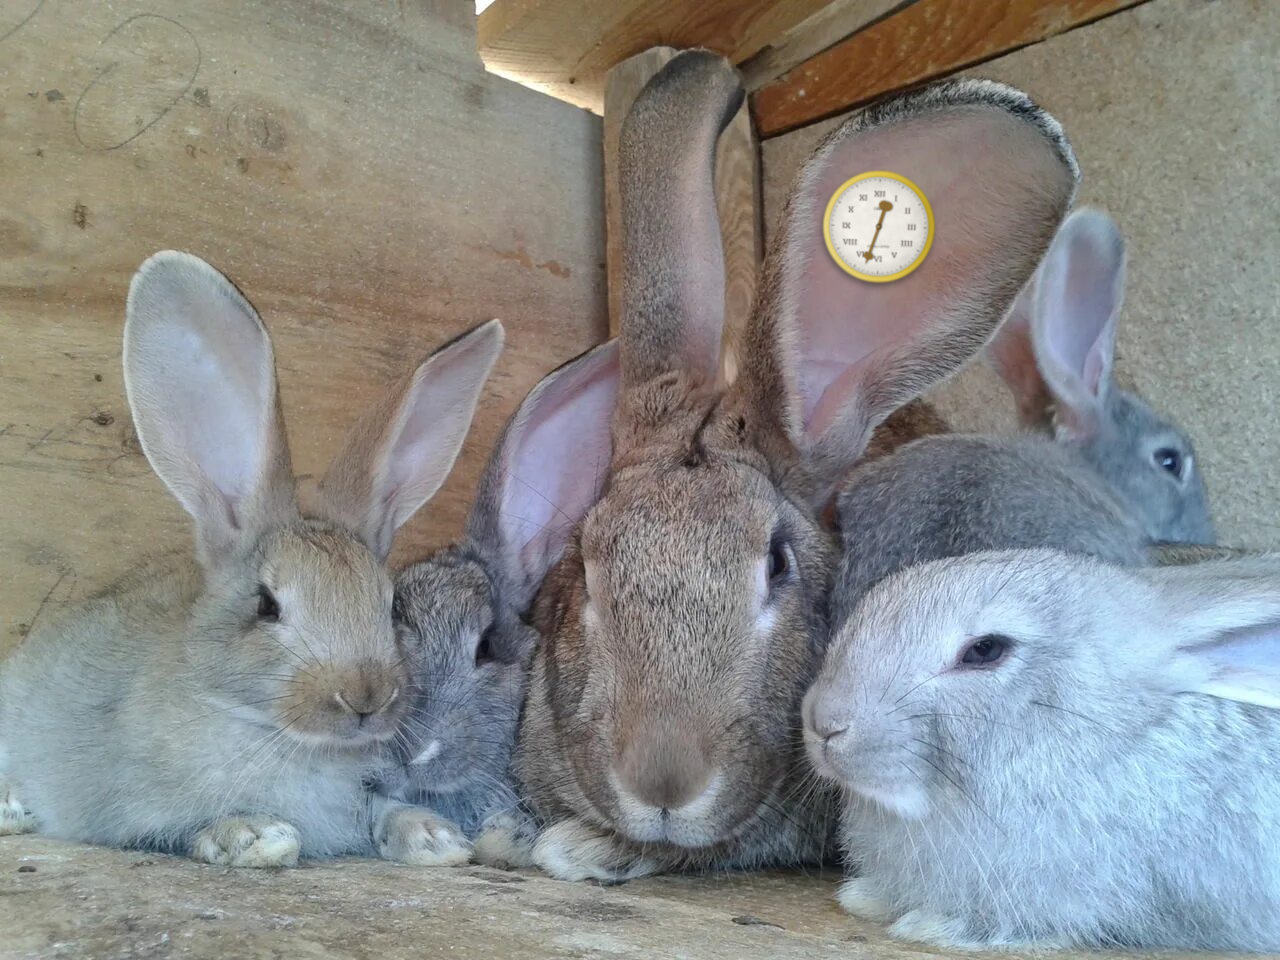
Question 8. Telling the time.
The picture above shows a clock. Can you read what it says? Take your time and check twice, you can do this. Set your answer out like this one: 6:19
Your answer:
12:33
